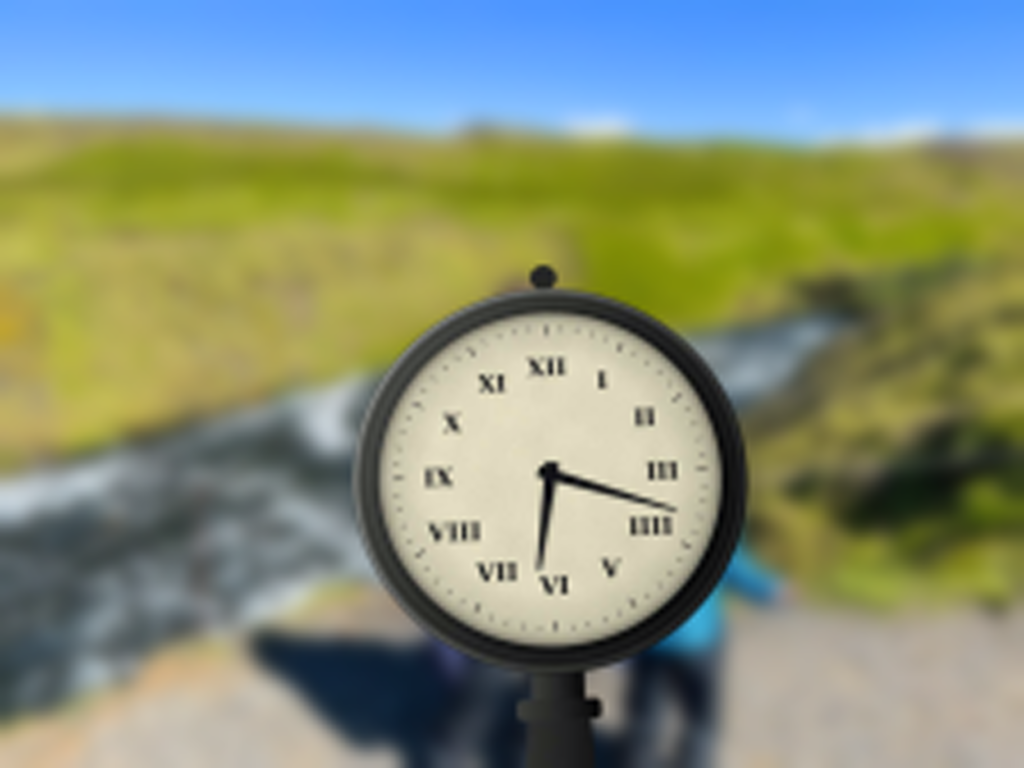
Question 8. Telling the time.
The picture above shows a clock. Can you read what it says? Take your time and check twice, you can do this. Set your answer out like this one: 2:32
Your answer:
6:18
